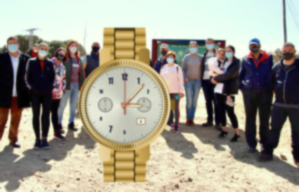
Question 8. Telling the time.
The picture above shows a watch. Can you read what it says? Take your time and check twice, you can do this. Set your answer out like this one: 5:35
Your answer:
3:07
